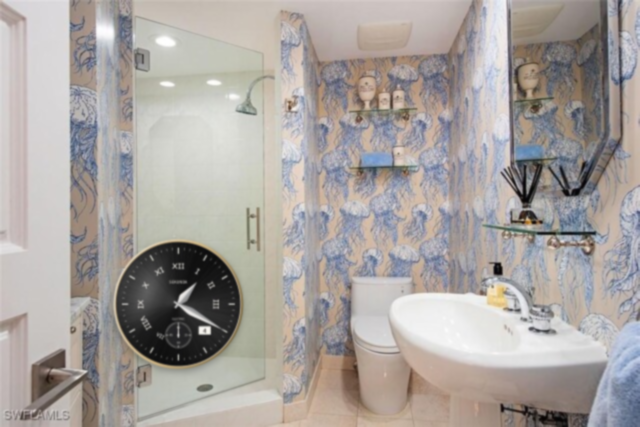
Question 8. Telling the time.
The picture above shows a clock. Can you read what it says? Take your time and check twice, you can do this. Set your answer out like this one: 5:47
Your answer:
1:20
